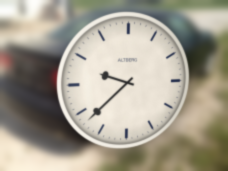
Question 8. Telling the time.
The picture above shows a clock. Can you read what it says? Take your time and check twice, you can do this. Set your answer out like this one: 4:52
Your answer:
9:38
